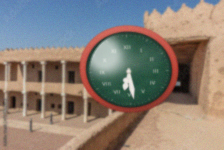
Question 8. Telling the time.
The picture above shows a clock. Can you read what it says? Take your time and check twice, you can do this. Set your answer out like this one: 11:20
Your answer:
6:29
